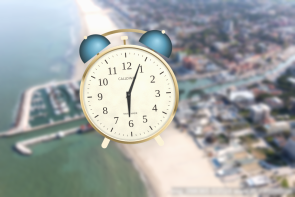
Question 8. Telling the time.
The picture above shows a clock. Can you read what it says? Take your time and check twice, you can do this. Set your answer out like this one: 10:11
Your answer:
6:04
